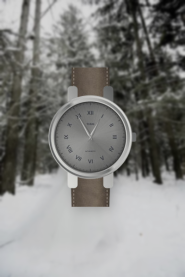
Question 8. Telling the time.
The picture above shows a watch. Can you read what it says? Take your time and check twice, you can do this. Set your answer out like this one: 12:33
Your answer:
12:55
